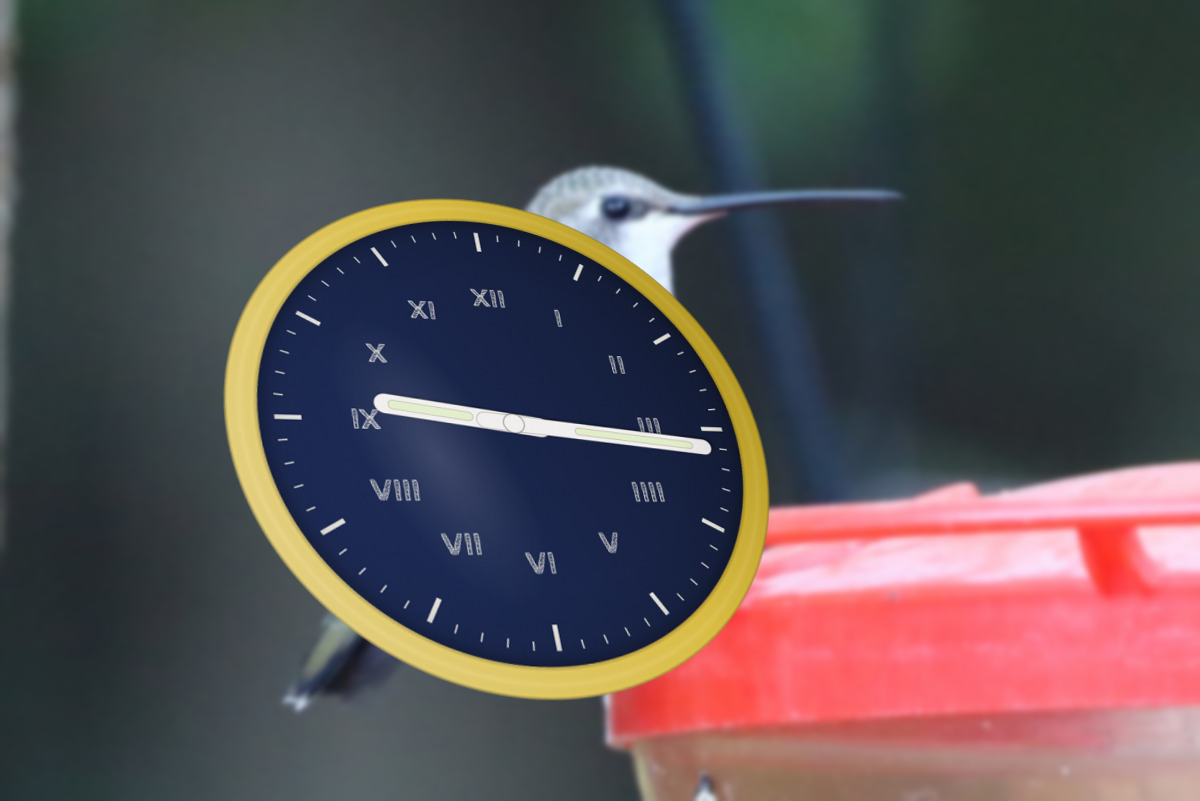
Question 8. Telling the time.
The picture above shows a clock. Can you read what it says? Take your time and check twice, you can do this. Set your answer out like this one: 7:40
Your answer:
9:16
